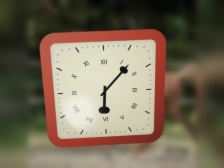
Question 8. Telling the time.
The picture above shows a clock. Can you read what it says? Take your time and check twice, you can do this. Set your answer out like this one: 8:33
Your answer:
6:07
